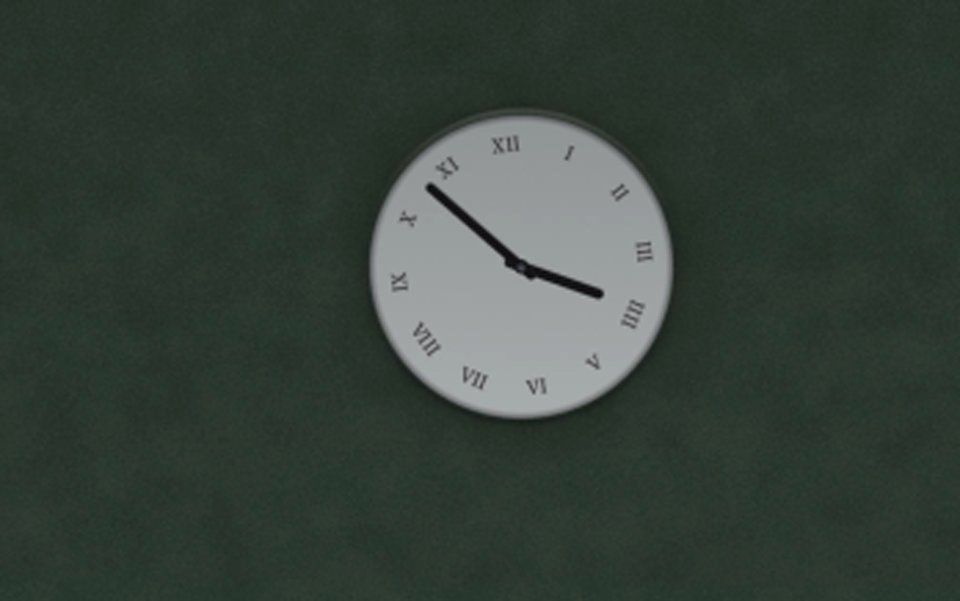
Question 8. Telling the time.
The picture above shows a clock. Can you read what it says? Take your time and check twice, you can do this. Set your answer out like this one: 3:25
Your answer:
3:53
